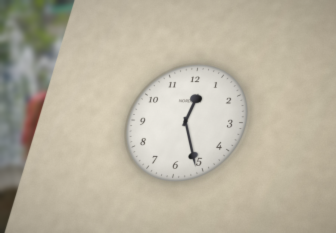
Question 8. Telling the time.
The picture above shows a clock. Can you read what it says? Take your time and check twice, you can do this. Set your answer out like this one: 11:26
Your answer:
12:26
